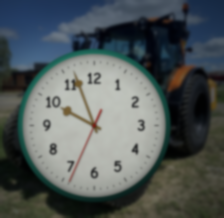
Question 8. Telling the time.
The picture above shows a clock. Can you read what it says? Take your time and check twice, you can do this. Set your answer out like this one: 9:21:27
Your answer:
9:56:34
